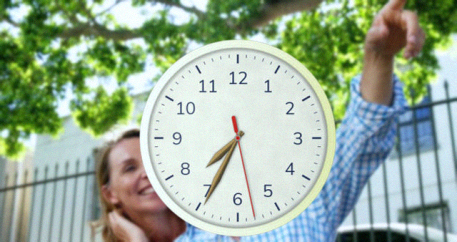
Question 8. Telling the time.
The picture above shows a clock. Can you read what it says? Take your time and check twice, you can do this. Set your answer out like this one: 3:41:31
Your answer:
7:34:28
